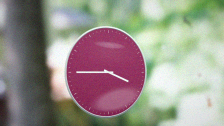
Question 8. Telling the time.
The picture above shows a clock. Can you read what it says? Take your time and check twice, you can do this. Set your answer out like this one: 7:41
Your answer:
3:45
